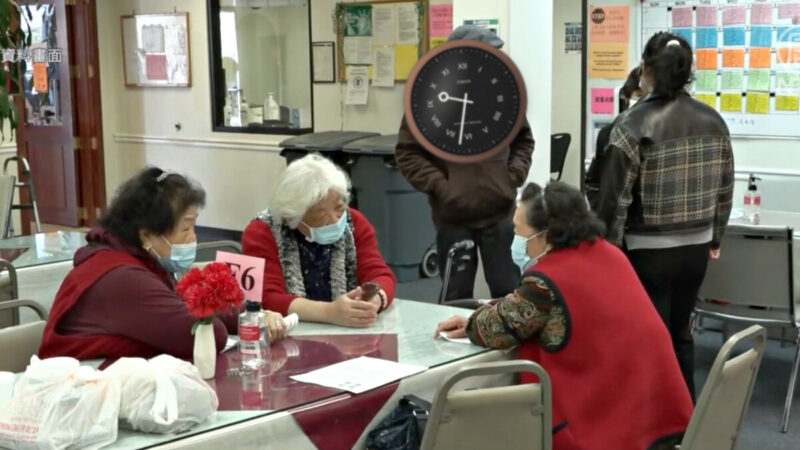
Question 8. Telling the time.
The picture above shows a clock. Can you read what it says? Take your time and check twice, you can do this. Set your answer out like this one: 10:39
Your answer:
9:32
